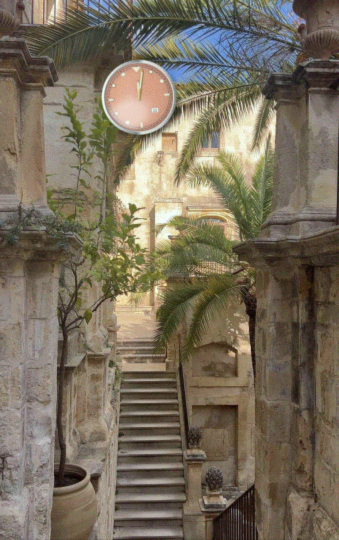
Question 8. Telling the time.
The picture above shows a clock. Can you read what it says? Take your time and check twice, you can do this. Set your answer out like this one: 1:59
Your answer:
12:02
